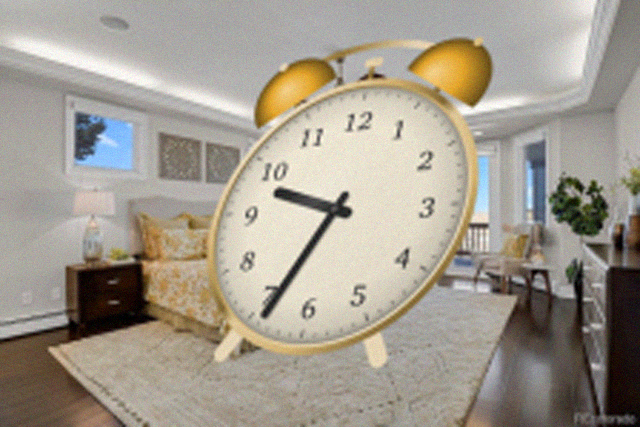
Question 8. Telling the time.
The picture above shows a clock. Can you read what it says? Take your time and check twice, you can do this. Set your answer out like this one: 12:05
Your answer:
9:34
